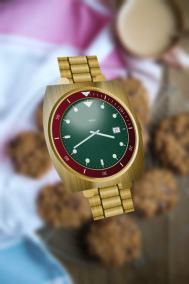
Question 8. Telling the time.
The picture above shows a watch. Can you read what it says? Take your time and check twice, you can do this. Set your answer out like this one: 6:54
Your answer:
3:41
